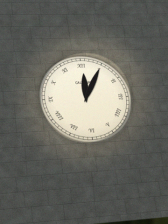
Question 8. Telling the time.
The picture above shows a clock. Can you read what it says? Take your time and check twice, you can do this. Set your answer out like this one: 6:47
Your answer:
12:05
